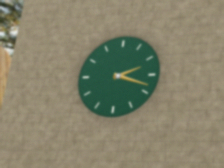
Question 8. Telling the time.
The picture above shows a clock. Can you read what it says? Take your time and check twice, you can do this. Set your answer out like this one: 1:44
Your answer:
2:18
